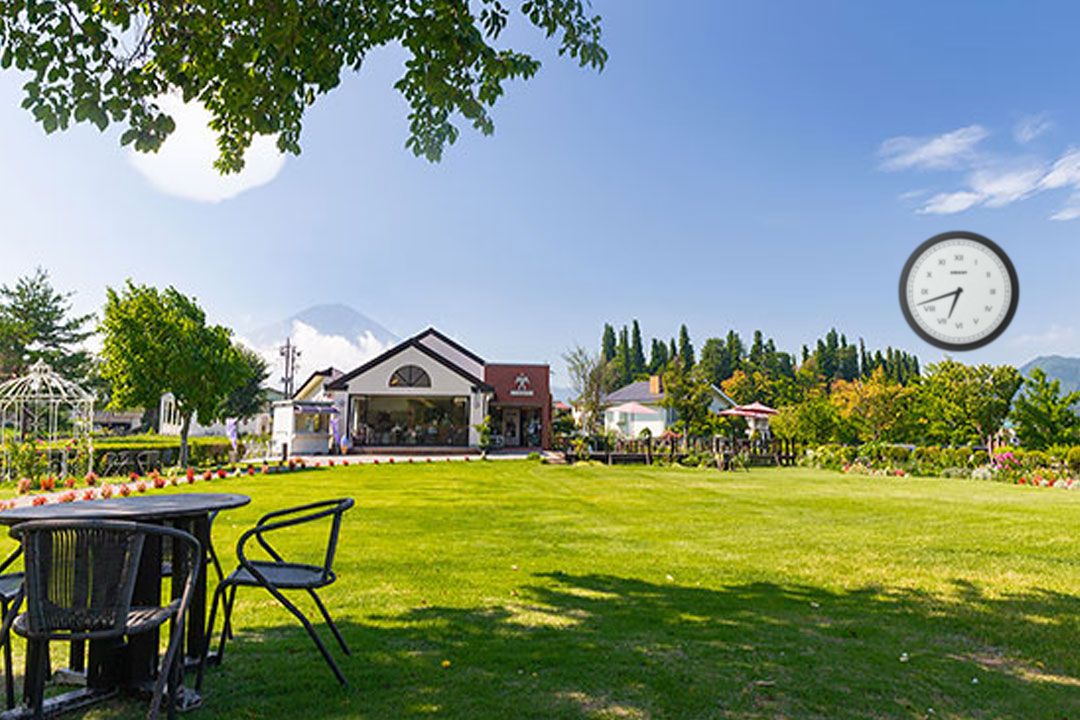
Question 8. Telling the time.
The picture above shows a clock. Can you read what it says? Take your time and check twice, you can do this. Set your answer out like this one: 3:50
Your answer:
6:42
